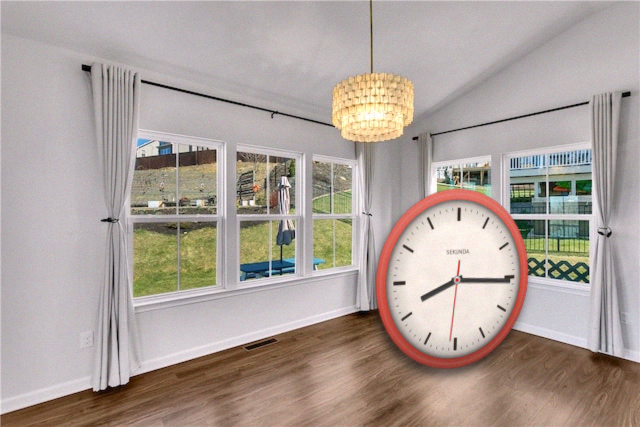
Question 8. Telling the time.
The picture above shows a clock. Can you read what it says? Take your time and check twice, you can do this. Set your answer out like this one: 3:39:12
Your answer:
8:15:31
